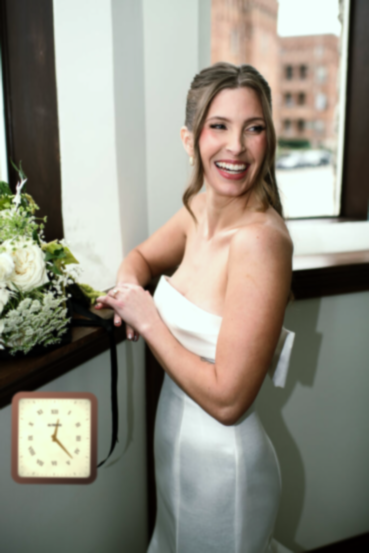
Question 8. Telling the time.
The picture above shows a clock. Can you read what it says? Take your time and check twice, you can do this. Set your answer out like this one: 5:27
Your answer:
12:23
